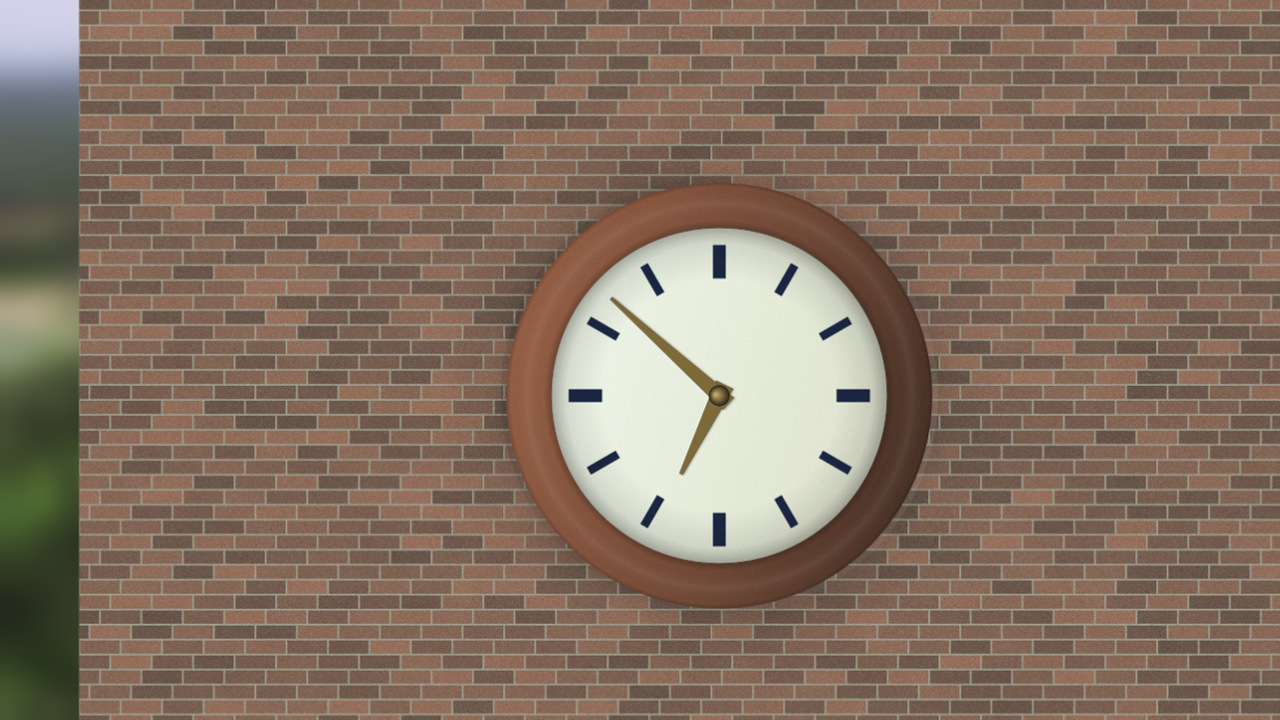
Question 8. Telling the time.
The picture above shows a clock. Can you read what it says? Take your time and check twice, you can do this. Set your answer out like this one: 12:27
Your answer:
6:52
